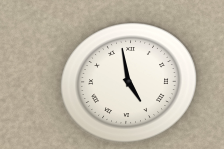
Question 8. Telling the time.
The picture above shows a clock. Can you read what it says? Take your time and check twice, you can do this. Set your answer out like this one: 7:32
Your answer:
4:58
